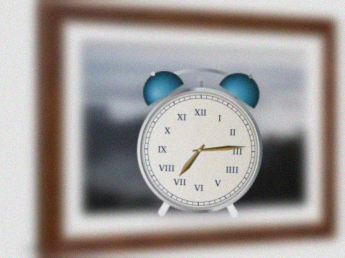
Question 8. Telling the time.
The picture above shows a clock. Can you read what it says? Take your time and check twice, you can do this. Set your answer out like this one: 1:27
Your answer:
7:14
